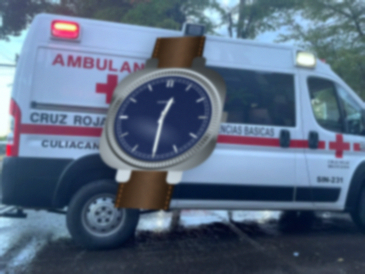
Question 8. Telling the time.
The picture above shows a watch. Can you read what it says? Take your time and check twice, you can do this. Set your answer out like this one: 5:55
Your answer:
12:30
